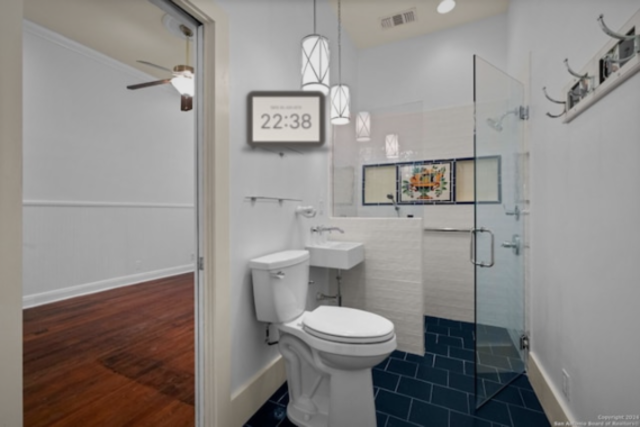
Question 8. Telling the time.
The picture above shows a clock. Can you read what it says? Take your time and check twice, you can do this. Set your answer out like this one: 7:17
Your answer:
22:38
